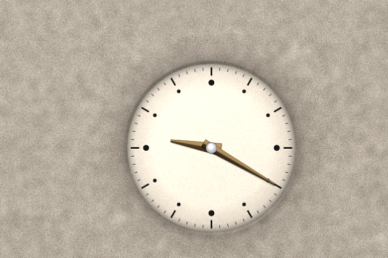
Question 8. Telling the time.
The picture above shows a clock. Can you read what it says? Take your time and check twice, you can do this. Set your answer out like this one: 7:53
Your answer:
9:20
